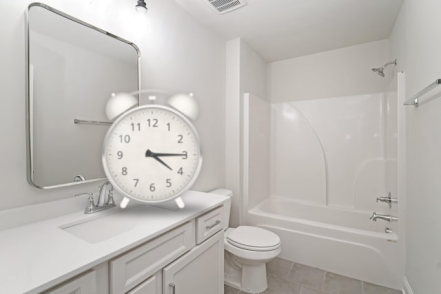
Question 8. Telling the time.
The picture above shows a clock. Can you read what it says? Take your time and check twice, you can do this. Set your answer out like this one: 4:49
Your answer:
4:15
